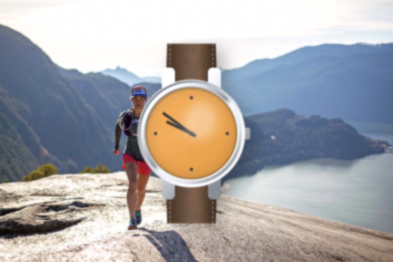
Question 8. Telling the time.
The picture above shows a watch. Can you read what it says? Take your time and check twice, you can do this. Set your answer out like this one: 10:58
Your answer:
9:51
